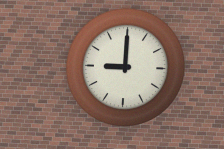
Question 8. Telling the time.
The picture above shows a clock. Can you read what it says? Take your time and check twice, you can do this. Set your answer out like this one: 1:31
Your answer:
9:00
